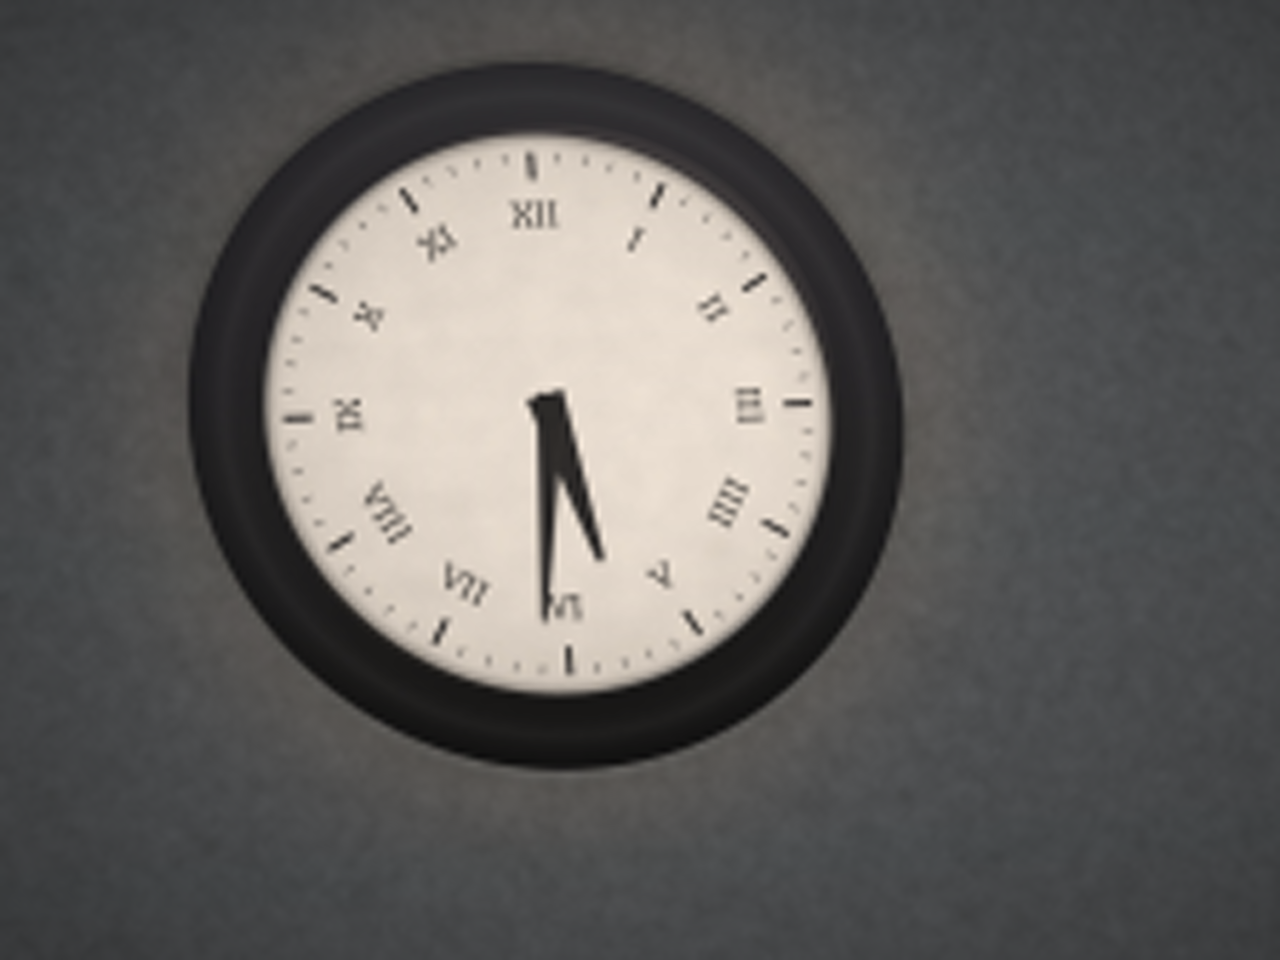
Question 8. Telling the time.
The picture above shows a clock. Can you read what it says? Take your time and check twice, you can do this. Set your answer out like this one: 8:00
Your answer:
5:31
